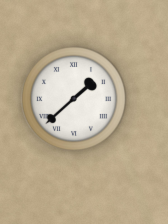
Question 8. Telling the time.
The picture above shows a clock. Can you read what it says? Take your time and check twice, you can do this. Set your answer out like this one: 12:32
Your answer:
1:38
